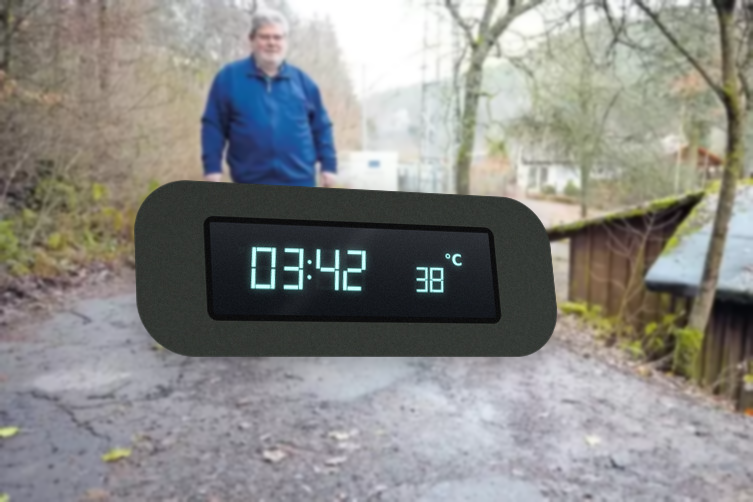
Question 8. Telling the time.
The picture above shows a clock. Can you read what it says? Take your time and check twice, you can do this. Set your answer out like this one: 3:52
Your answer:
3:42
